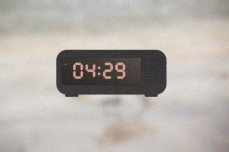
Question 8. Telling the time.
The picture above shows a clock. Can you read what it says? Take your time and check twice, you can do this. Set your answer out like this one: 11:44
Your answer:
4:29
